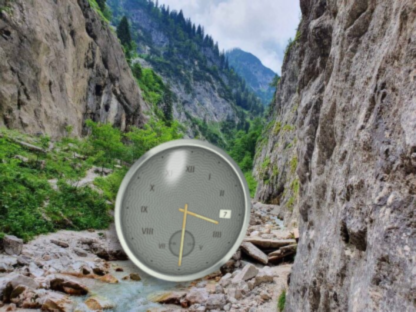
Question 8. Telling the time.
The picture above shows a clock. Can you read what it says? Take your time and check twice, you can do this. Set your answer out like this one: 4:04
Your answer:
3:30
